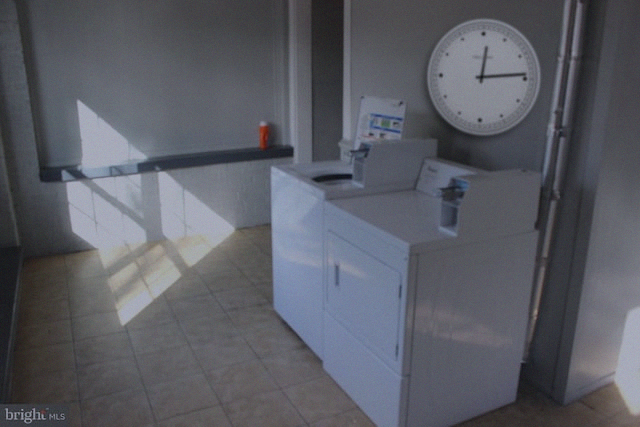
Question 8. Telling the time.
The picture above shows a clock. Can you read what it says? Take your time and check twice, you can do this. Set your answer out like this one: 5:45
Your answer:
12:14
